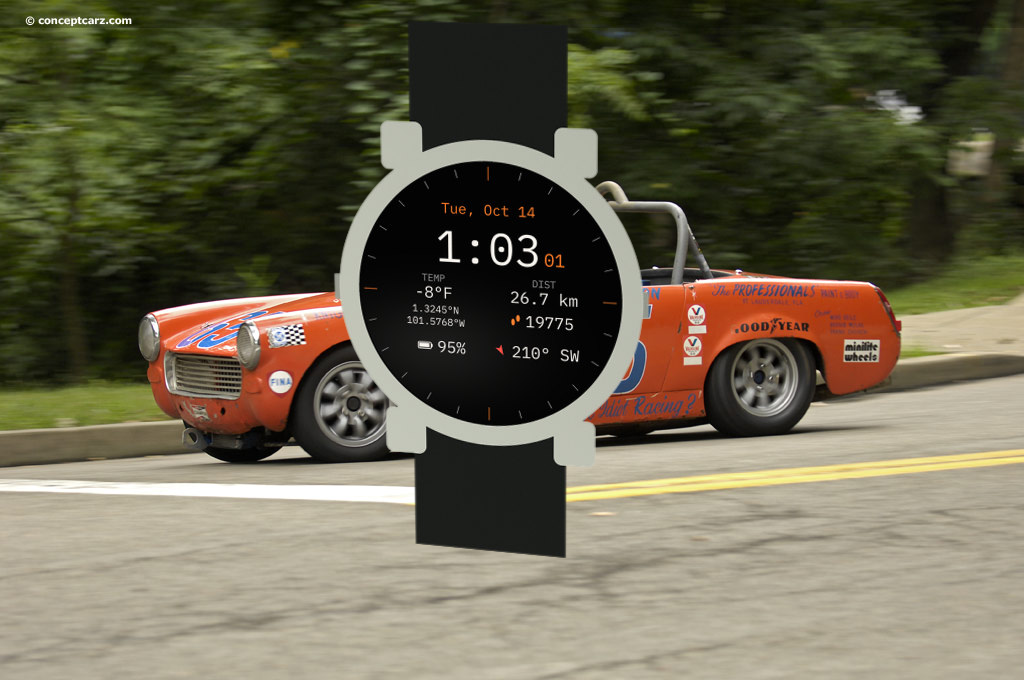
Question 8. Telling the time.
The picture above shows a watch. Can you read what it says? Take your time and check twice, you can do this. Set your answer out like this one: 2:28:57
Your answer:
1:03:01
